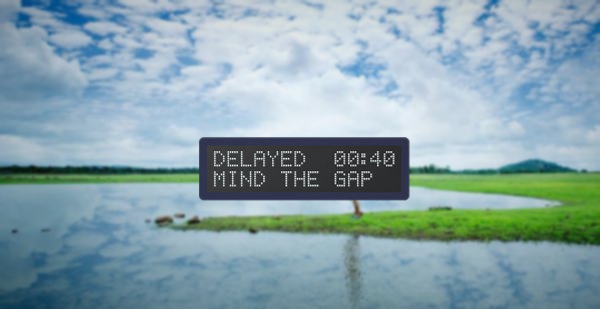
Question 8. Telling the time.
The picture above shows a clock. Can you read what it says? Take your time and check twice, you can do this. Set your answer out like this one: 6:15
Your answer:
0:40
